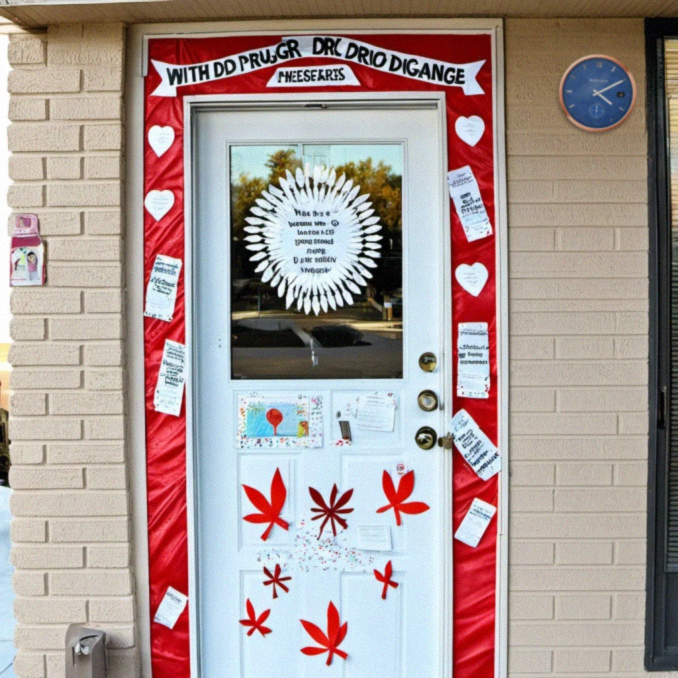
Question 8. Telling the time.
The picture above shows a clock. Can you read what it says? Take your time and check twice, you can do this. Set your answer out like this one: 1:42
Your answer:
4:10
